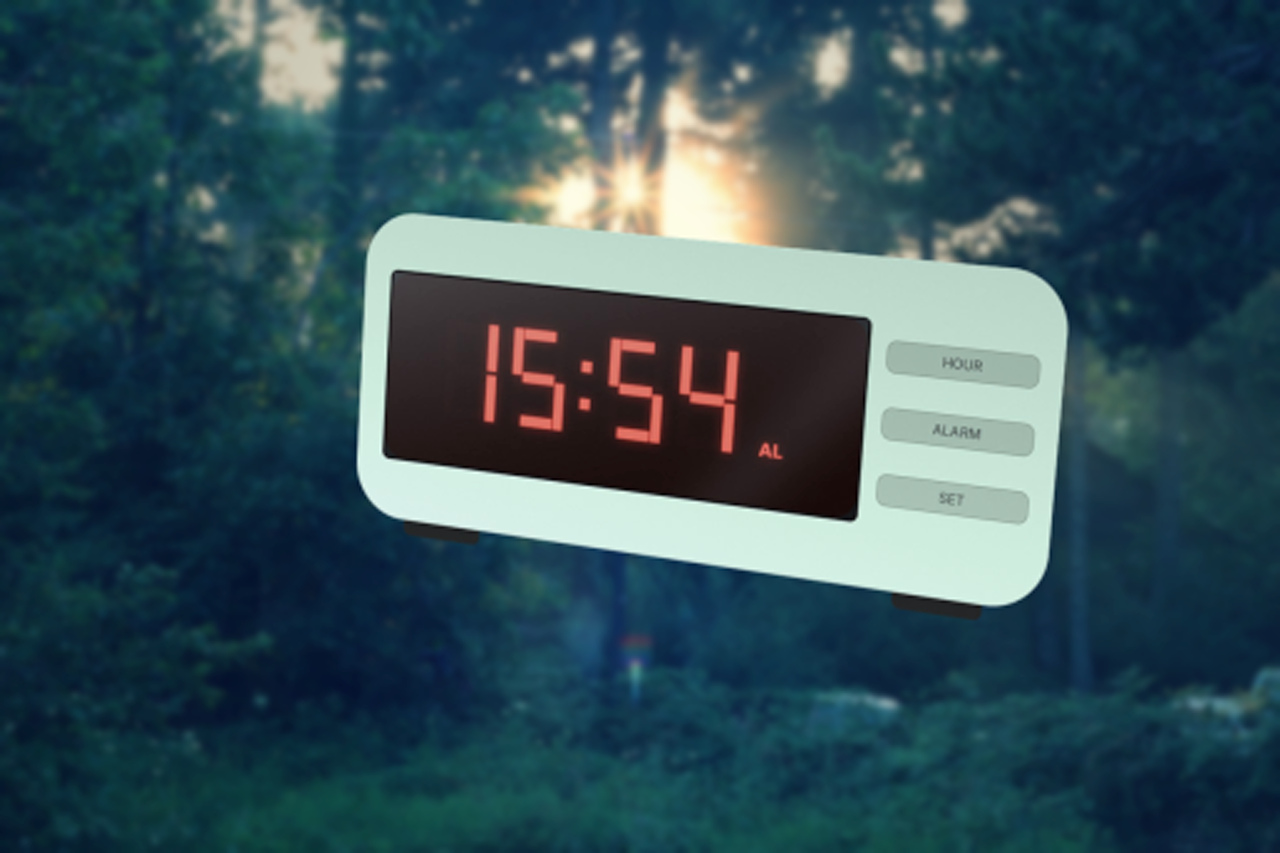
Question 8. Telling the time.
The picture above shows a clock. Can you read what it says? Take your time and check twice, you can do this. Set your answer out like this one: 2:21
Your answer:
15:54
